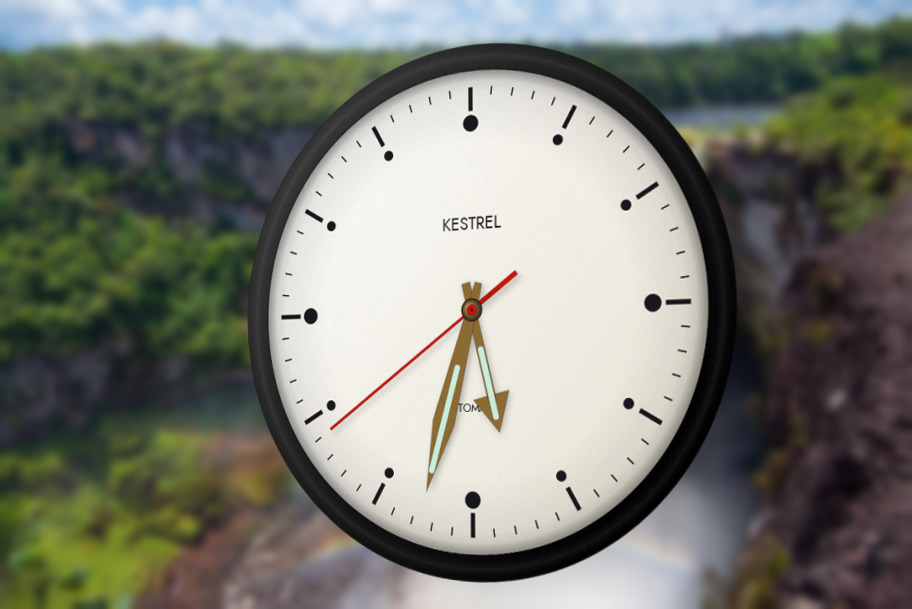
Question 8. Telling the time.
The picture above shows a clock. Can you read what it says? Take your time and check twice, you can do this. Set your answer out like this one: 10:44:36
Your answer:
5:32:39
